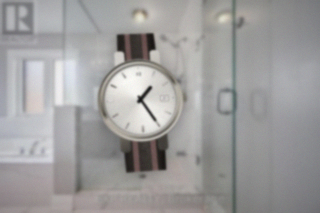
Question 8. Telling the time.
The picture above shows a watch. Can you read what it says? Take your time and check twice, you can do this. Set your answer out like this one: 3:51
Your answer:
1:25
